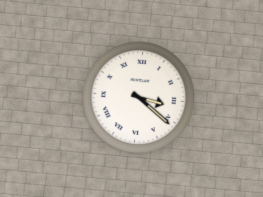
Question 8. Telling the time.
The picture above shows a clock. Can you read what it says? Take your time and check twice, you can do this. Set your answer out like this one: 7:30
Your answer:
3:21
